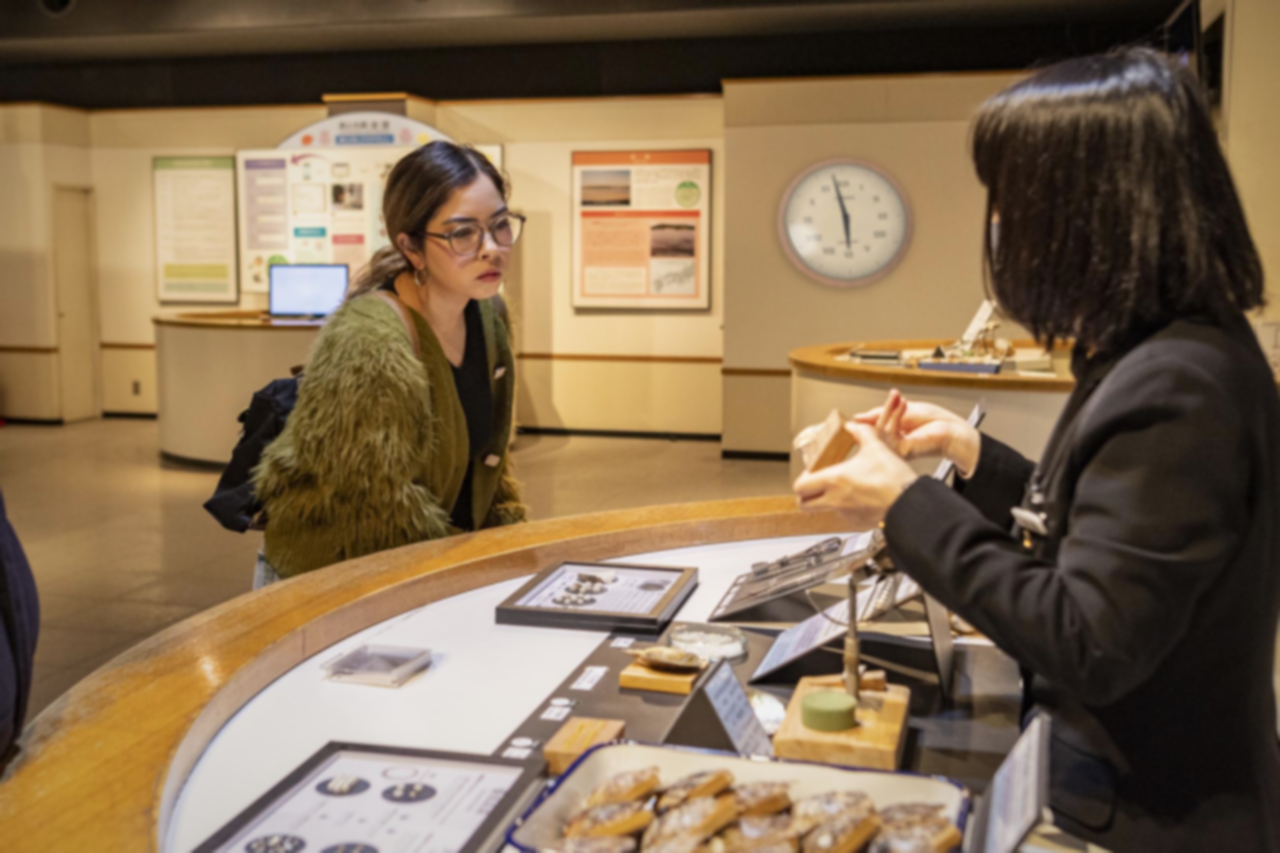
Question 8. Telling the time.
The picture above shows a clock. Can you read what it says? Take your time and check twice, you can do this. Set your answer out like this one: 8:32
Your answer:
5:58
